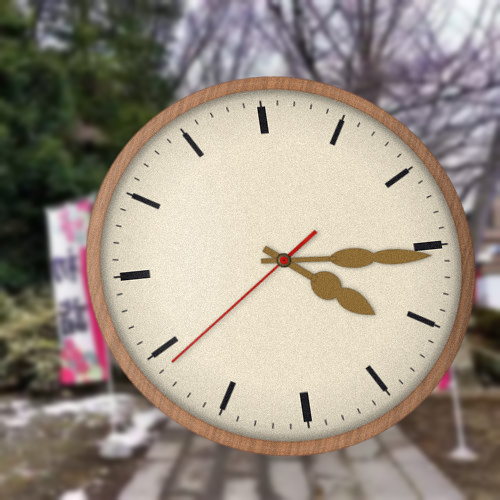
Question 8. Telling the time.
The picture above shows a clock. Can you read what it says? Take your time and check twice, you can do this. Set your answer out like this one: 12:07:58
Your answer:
4:15:39
